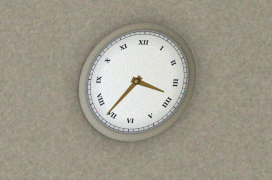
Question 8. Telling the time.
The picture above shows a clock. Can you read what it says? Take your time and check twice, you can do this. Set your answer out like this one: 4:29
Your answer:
3:36
